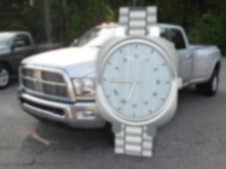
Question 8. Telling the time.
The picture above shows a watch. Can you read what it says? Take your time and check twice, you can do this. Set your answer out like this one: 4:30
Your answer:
6:45
